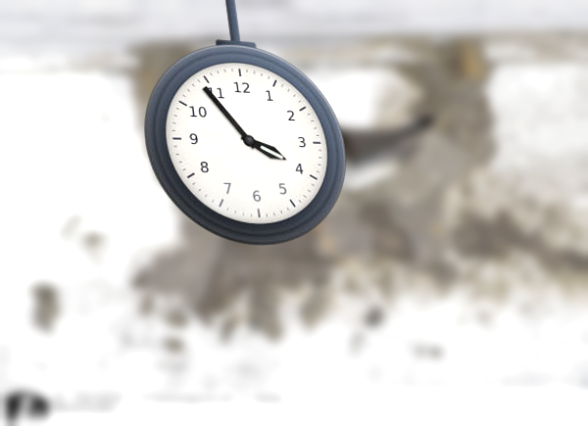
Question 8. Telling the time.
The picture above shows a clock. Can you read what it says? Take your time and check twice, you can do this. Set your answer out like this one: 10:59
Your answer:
3:54
